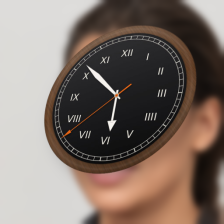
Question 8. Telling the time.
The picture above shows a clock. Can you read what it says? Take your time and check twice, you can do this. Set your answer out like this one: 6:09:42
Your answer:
5:51:38
